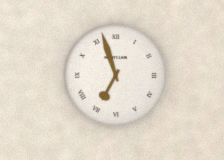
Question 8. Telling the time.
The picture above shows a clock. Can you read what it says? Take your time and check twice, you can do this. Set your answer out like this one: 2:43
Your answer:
6:57
